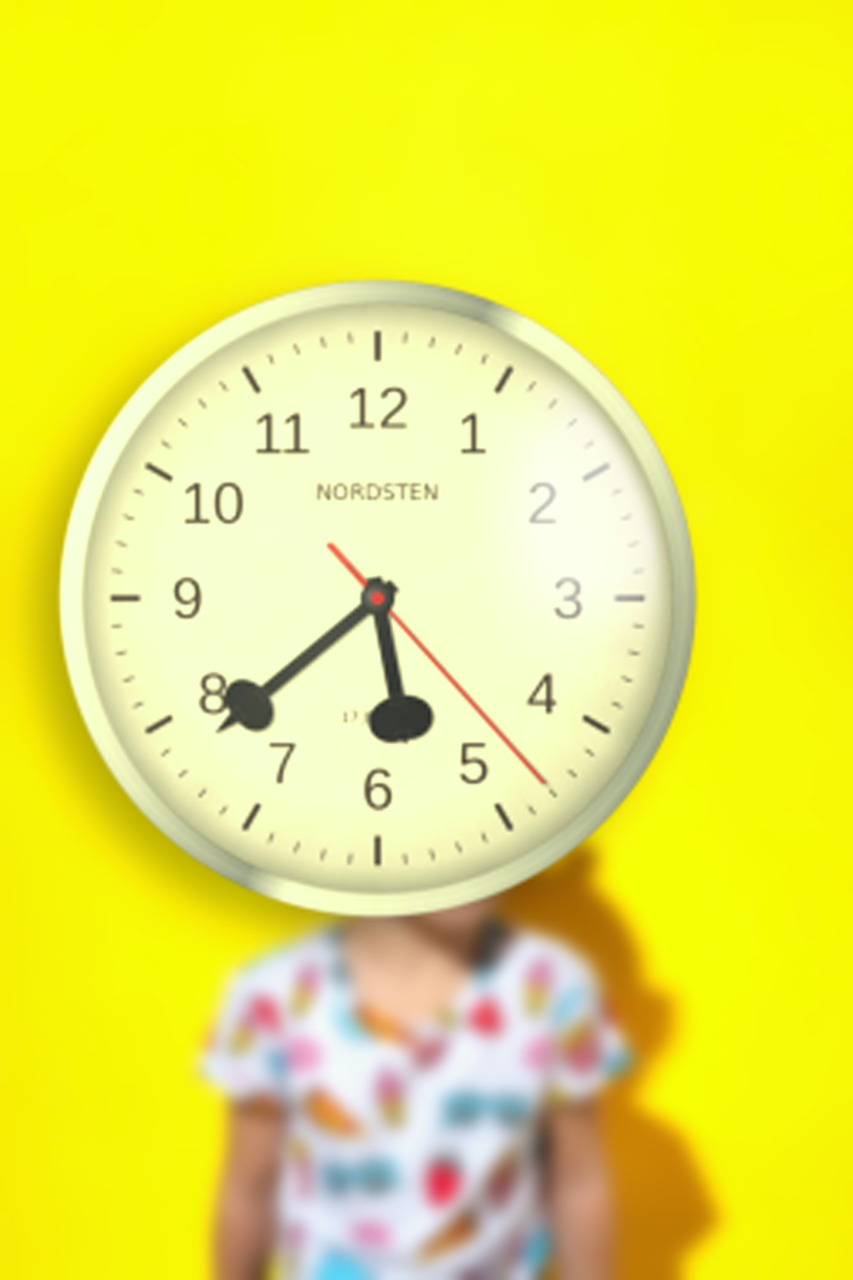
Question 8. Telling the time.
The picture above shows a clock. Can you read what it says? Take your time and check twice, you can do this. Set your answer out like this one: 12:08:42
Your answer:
5:38:23
